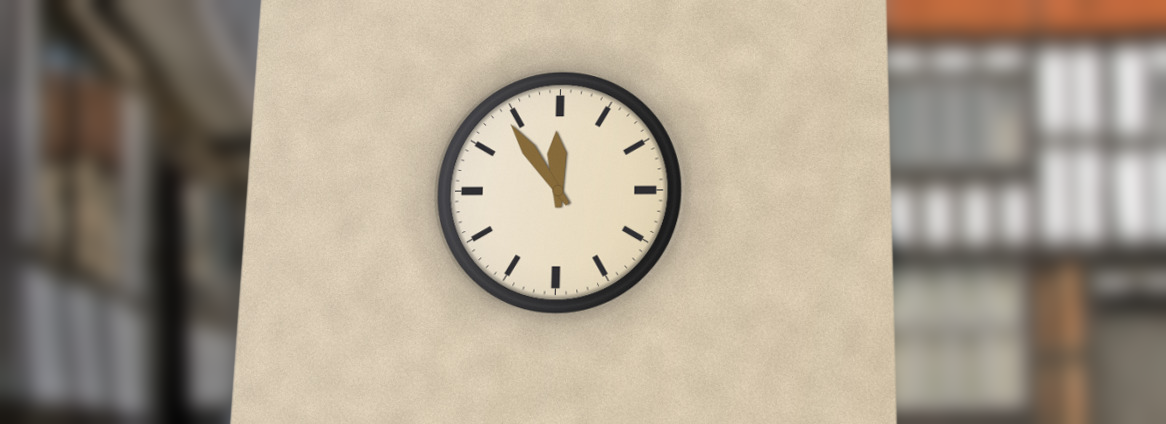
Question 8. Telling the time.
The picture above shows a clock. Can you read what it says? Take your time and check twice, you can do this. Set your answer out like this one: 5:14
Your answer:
11:54
